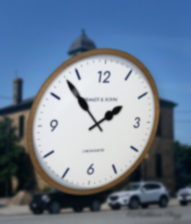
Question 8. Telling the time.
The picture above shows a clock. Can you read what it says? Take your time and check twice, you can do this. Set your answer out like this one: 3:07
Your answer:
1:53
